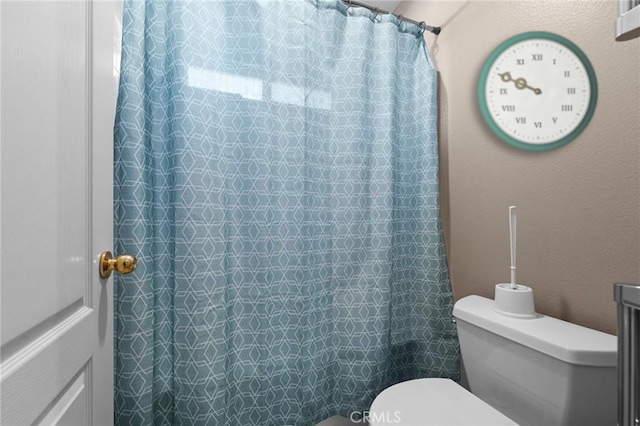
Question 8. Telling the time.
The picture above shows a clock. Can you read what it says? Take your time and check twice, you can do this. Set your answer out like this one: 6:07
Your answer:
9:49
